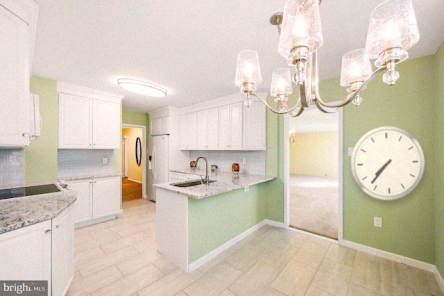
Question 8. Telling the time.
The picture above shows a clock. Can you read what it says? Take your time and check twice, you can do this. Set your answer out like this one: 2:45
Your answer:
7:37
